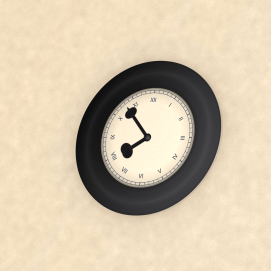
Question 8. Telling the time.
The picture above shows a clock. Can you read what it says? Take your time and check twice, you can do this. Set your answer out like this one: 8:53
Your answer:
7:53
